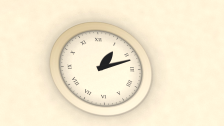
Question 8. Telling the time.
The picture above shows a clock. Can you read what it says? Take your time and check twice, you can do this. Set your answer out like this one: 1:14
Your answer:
1:12
